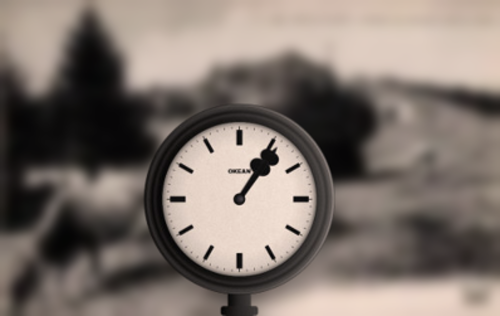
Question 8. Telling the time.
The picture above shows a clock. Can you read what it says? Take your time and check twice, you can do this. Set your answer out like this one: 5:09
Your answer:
1:06
